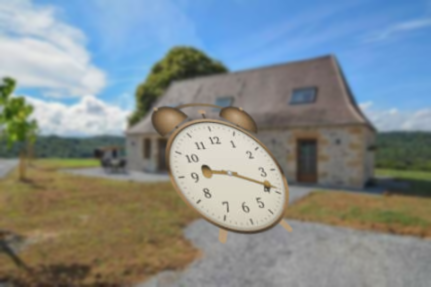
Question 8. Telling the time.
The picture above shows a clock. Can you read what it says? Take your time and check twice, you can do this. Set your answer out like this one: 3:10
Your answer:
9:19
